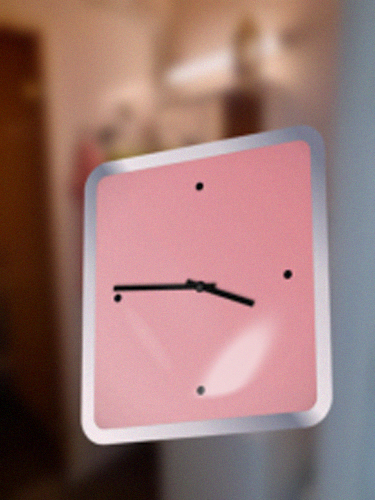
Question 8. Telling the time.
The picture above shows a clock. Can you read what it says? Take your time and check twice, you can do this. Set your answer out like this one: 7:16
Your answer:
3:46
